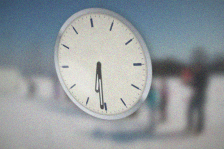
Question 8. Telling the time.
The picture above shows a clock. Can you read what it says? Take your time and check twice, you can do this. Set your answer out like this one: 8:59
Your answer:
6:31
